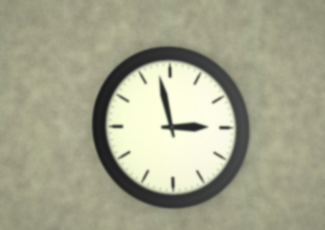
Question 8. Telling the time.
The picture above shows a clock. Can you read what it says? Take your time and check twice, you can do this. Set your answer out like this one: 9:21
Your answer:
2:58
